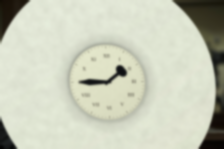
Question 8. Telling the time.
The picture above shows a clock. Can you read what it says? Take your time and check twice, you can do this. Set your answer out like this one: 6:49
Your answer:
1:45
